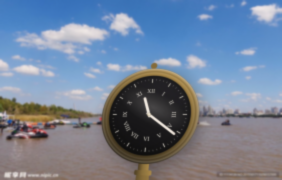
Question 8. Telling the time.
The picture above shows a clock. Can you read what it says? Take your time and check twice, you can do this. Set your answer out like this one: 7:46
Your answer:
11:21
